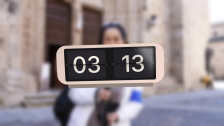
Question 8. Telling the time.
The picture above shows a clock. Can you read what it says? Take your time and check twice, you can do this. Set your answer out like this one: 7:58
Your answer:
3:13
